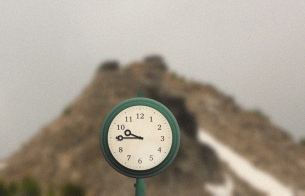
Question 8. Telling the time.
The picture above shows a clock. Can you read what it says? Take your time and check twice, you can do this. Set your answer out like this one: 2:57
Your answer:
9:45
